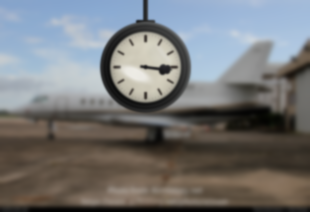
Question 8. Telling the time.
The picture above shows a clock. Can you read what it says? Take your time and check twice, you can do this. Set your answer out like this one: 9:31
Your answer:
3:16
